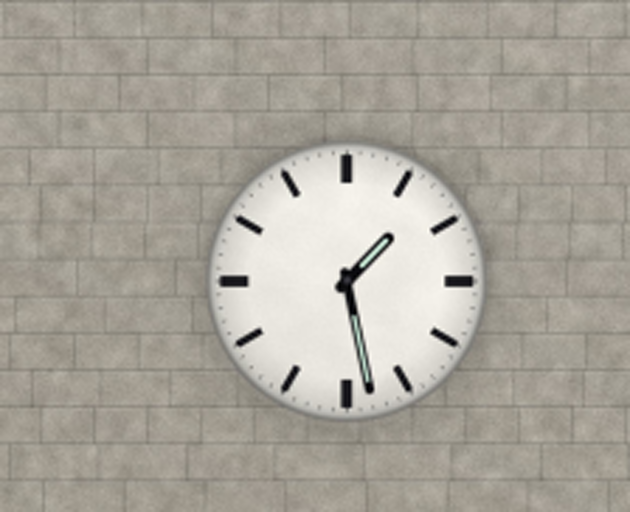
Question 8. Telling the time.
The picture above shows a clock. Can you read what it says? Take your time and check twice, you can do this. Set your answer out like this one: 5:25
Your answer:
1:28
